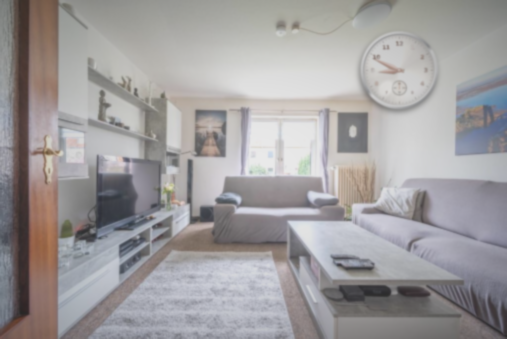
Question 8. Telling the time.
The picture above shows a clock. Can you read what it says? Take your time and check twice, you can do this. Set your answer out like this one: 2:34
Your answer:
8:49
